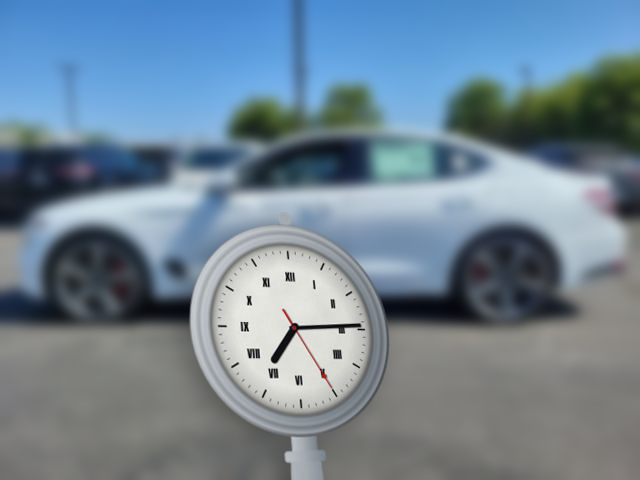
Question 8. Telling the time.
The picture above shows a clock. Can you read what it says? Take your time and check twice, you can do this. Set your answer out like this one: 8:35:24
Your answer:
7:14:25
